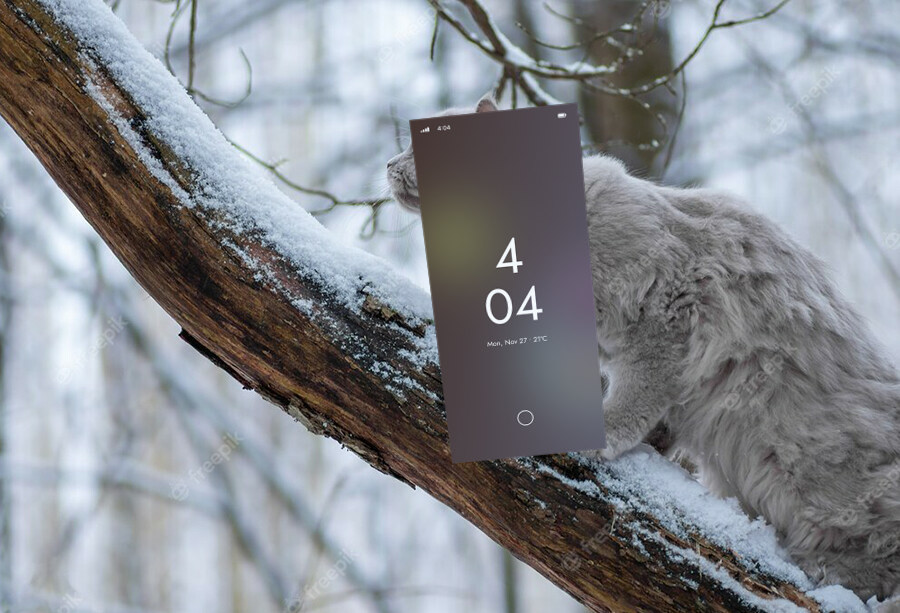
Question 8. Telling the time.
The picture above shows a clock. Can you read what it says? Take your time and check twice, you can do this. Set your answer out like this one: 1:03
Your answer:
4:04
